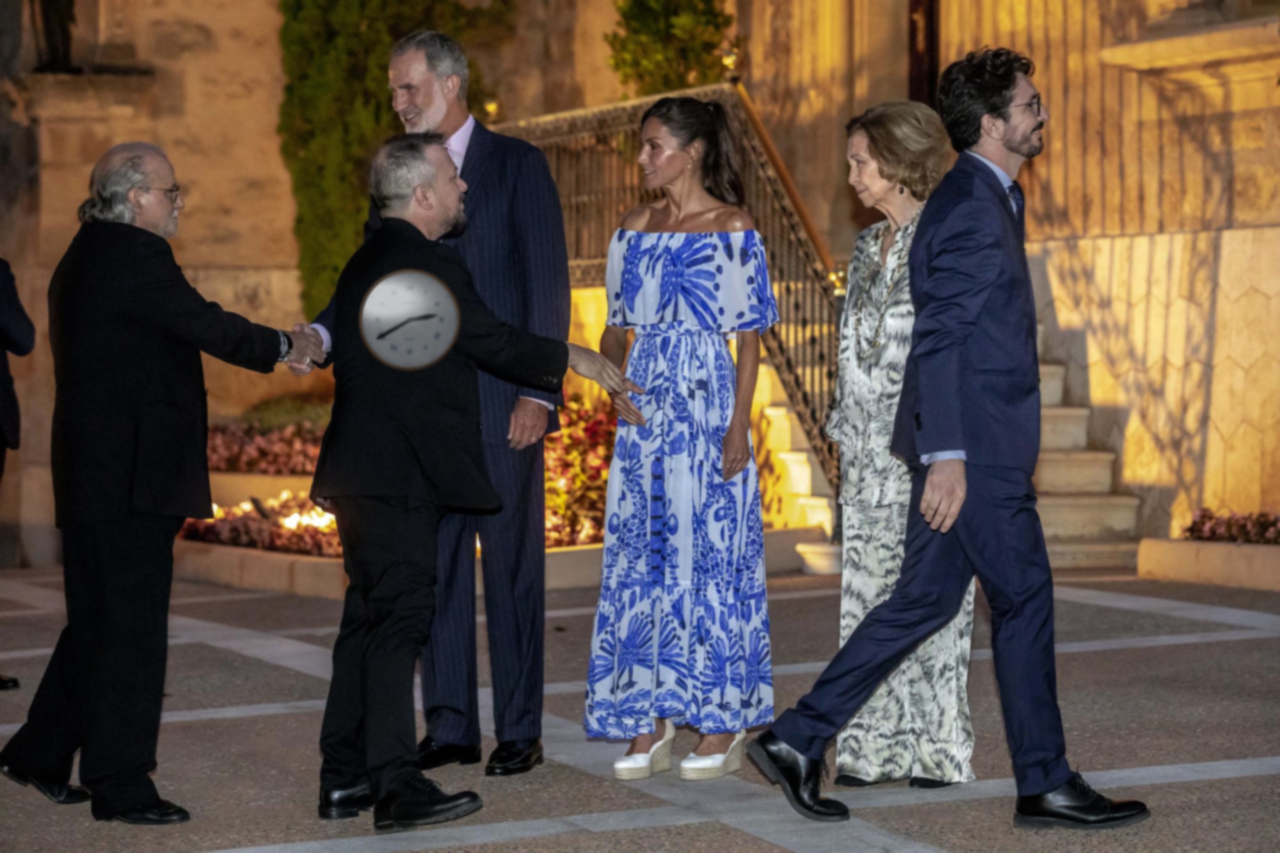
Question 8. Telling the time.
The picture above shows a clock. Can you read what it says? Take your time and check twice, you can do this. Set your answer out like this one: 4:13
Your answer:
2:40
